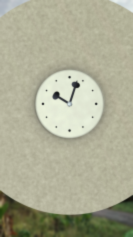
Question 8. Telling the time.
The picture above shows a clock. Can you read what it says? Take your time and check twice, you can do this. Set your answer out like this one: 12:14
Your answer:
10:03
